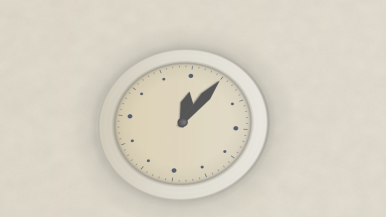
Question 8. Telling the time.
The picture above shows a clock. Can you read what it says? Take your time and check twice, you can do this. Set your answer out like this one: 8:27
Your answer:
12:05
